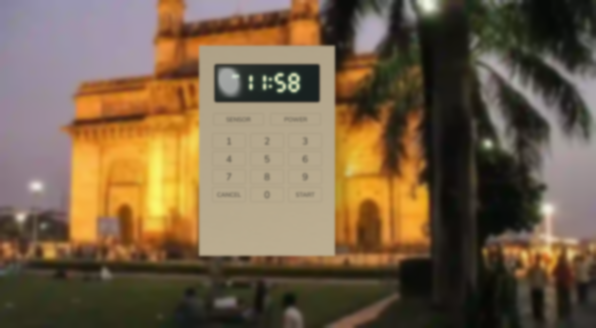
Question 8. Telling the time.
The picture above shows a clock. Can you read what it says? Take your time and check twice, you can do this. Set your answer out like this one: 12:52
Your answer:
11:58
